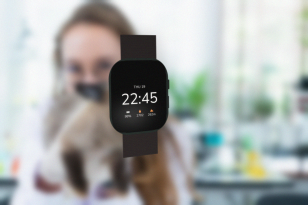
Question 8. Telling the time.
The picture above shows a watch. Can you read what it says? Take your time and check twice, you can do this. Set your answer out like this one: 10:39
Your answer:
22:45
